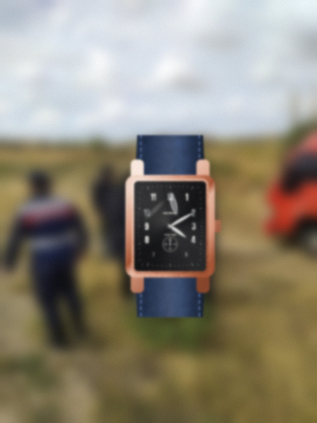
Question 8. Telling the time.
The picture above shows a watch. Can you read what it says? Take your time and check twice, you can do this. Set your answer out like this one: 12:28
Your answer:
4:10
